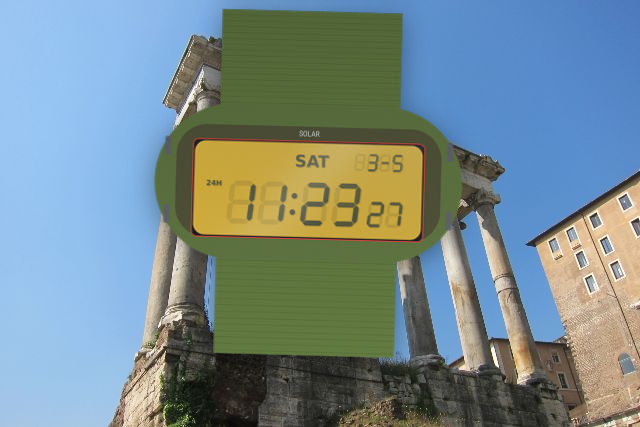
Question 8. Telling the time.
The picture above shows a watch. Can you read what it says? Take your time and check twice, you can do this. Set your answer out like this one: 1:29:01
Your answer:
11:23:27
